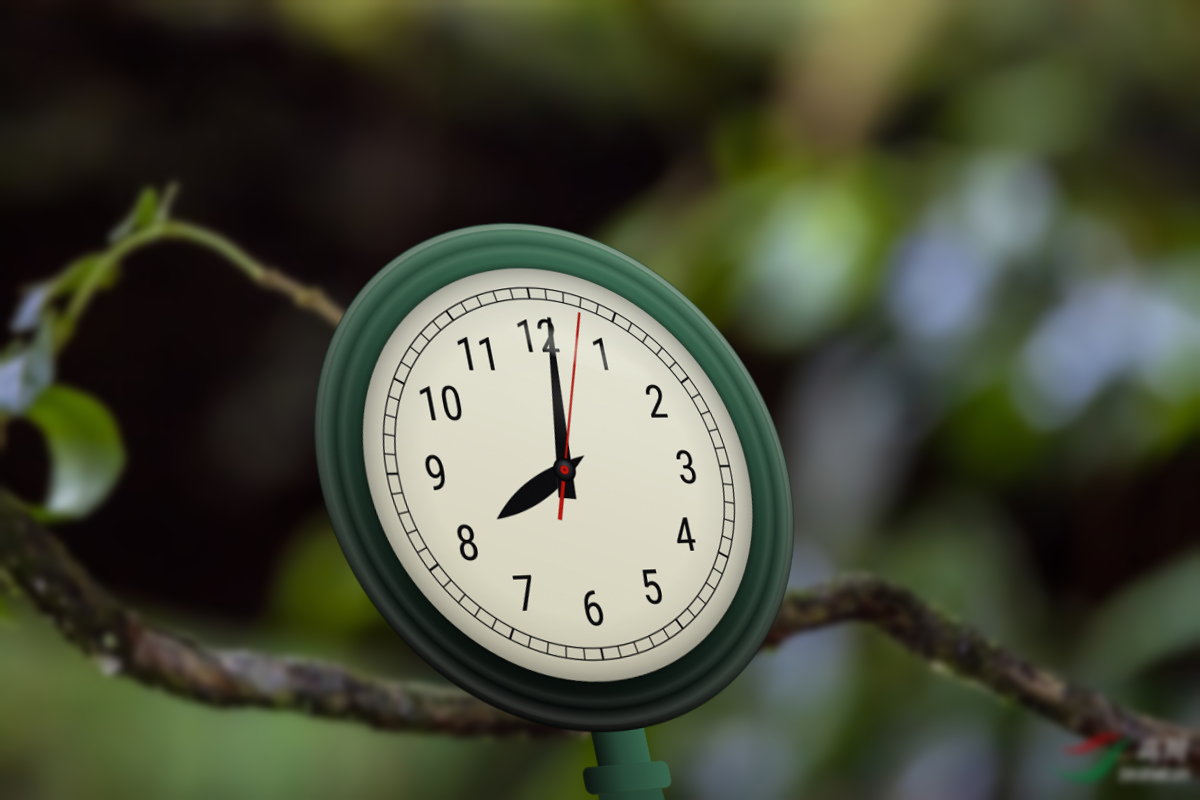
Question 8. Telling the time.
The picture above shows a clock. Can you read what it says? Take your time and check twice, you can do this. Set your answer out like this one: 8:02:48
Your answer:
8:01:03
